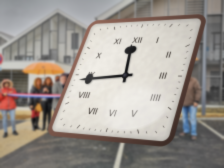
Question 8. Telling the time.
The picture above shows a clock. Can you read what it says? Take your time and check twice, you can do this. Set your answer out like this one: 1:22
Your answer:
11:44
